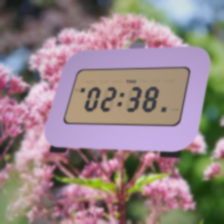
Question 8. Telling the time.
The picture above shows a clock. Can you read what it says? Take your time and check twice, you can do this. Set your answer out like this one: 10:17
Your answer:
2:38
